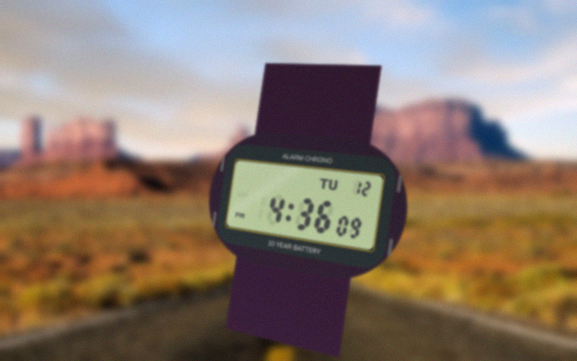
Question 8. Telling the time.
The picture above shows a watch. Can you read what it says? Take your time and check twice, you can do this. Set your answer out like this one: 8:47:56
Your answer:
4:36:09
